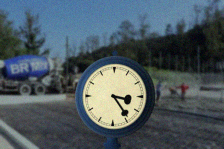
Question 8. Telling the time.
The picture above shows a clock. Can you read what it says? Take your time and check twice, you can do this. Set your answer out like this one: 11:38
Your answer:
3:24
